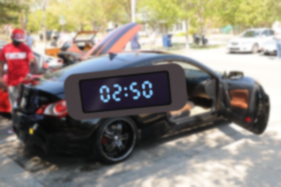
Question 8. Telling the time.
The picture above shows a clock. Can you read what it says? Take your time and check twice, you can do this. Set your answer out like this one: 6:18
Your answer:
2:50
